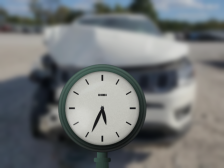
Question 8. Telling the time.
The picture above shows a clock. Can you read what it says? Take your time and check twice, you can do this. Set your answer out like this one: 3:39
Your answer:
5:34
